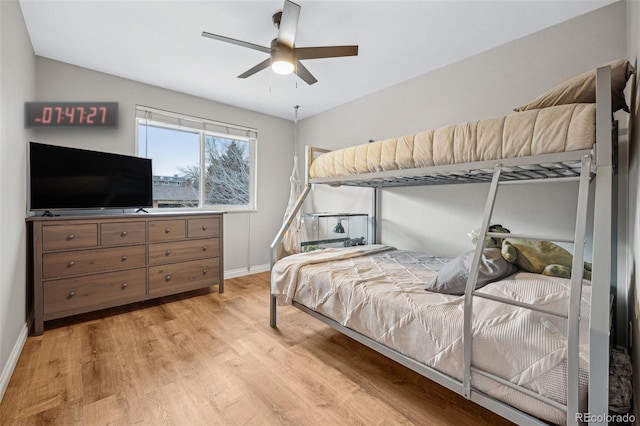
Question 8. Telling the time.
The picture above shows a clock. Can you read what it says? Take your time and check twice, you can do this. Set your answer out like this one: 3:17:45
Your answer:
7:47:27
